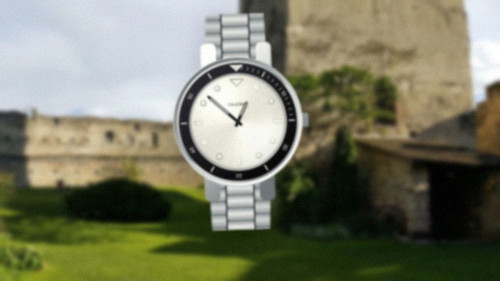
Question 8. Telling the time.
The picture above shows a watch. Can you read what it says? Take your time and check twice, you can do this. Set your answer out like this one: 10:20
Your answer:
12:52
